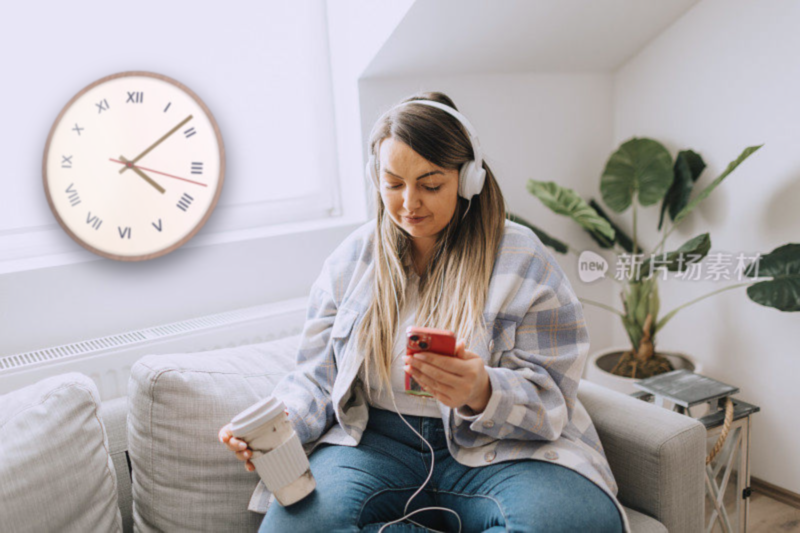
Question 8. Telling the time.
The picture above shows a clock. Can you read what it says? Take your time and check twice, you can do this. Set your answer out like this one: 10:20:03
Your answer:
4:08:17
